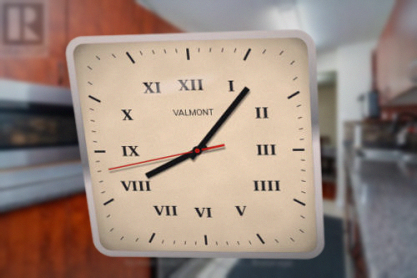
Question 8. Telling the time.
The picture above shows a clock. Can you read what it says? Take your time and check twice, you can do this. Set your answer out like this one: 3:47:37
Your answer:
8:06:43
